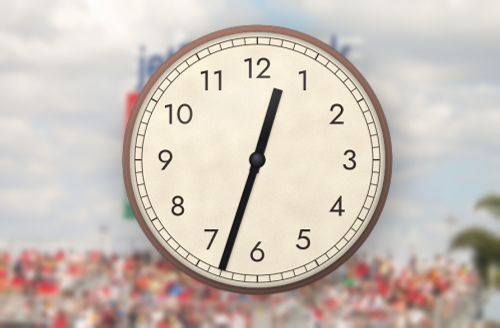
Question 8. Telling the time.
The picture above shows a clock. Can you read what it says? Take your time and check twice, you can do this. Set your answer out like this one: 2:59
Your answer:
12:33
